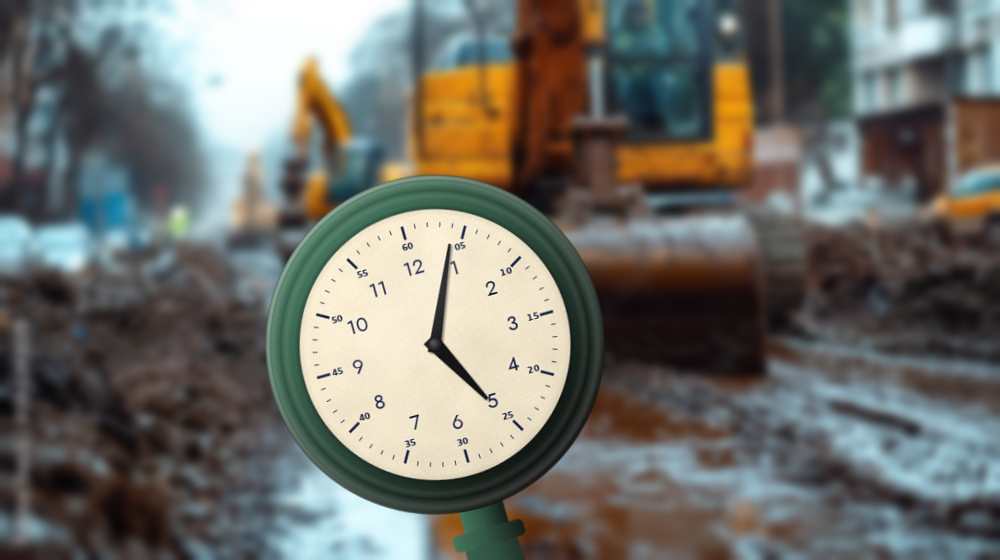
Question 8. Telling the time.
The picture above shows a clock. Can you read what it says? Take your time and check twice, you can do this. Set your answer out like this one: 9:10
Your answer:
5:04
